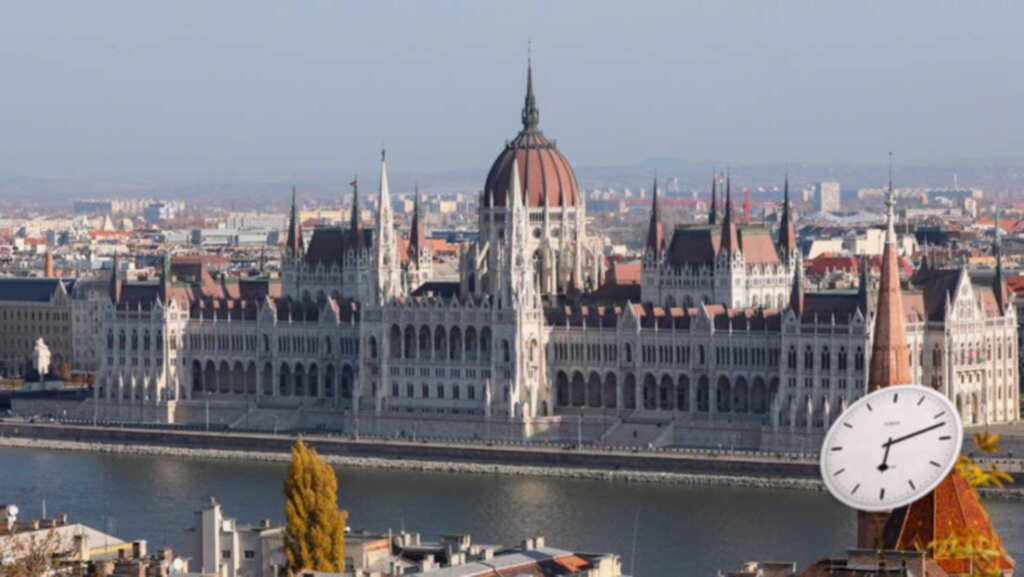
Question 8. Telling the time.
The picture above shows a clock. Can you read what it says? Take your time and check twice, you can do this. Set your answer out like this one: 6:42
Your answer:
6:12
